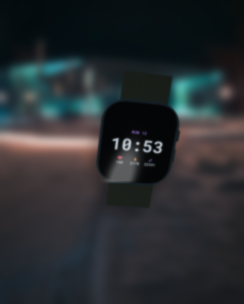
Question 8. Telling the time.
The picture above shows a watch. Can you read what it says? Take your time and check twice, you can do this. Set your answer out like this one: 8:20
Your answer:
10:53
